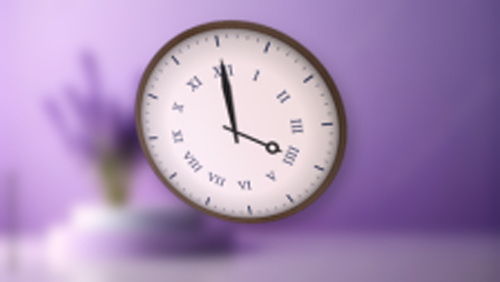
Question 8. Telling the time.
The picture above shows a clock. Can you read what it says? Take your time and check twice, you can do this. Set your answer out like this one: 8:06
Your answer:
4:00
